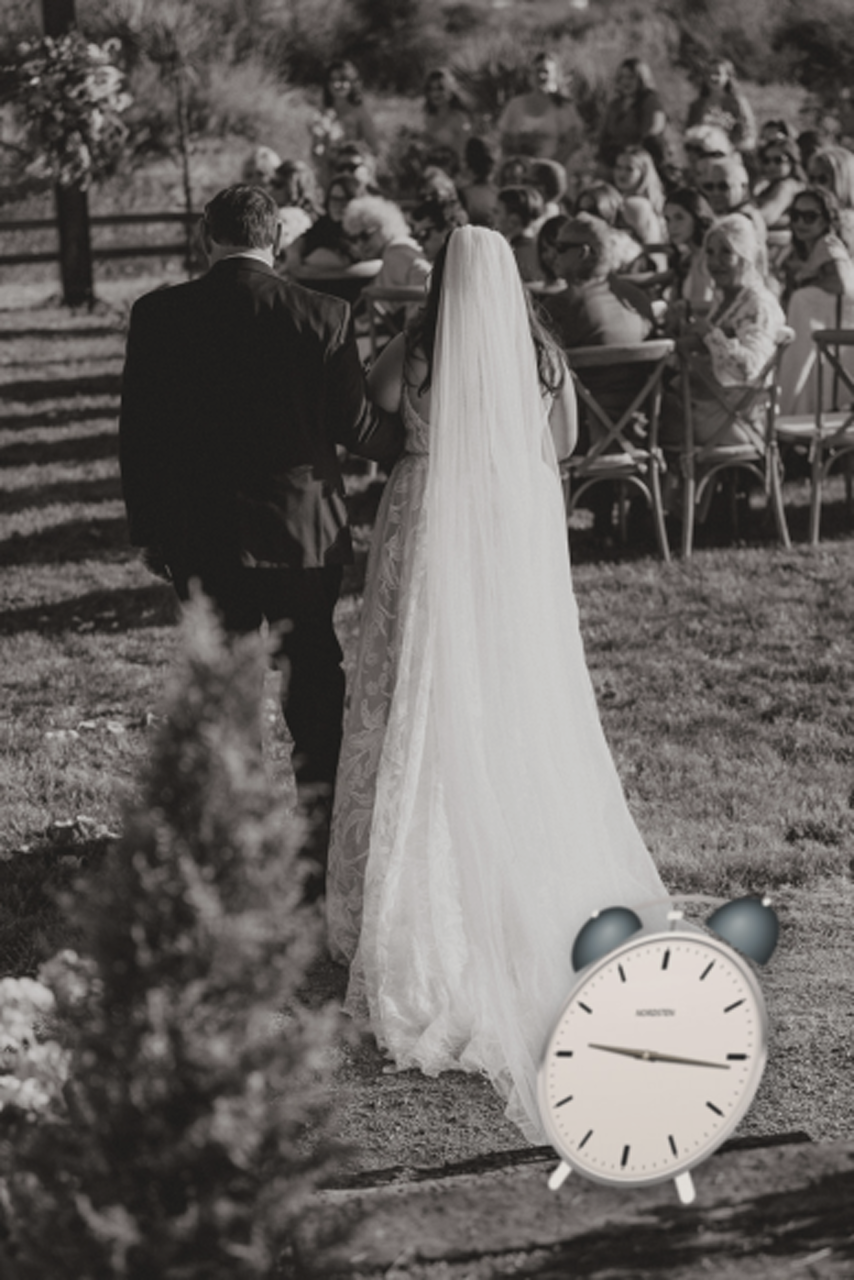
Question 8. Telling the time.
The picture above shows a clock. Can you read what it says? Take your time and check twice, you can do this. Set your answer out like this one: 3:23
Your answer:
9:16
